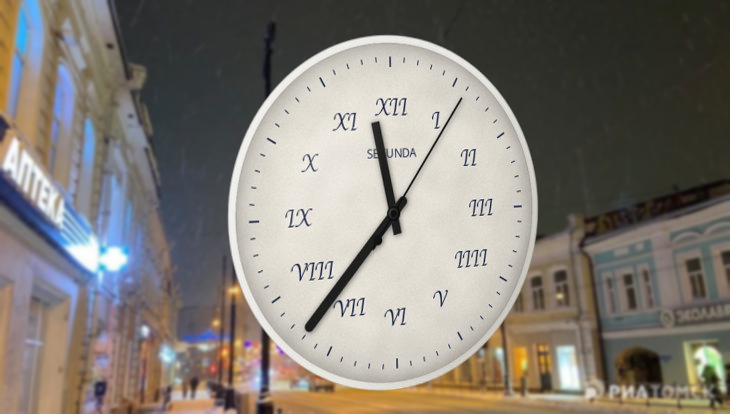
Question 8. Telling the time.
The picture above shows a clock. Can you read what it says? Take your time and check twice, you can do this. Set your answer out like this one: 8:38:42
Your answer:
11:37:06
